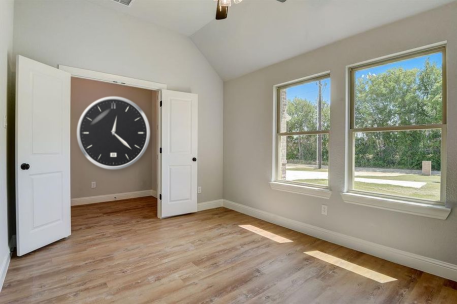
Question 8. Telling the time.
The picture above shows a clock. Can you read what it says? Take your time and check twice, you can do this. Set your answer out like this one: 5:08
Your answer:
12:22
